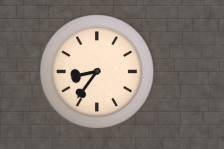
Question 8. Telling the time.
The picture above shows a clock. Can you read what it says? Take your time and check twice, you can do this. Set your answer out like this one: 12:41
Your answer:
8:36
